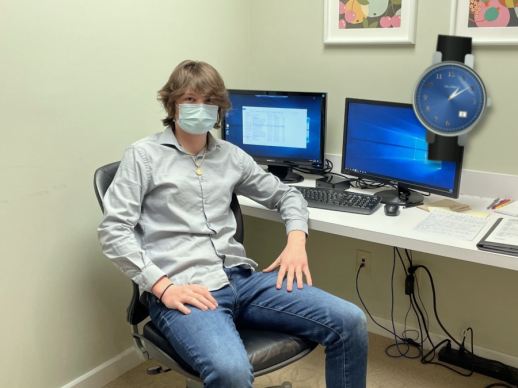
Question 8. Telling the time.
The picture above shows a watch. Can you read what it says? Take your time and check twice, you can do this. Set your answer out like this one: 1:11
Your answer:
1:09
